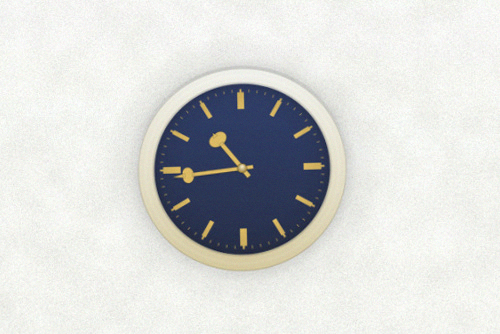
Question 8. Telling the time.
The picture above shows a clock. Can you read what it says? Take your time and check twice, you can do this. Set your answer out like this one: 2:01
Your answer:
10:44
